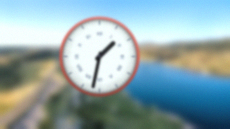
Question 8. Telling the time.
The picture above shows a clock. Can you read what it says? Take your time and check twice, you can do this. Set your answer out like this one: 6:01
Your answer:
1:32
